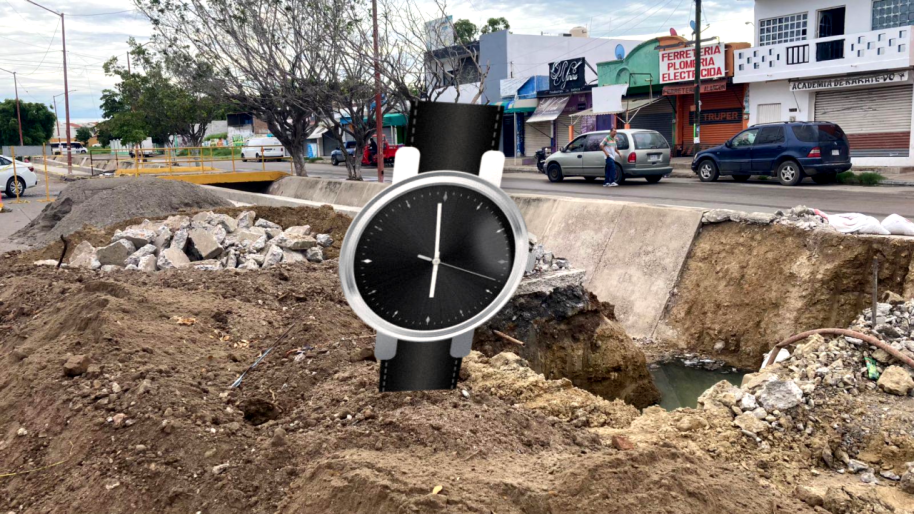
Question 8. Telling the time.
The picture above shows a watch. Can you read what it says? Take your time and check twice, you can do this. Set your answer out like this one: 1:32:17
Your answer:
5:59:18
